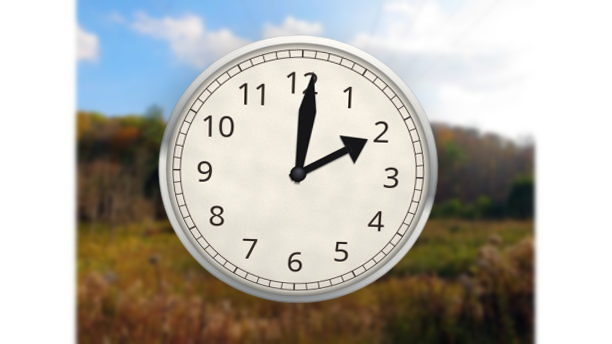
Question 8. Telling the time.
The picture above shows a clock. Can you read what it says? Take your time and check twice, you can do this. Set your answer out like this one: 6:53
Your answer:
2:01
